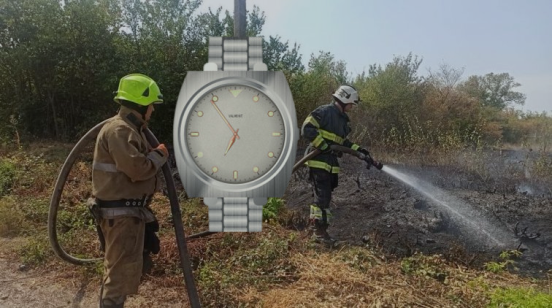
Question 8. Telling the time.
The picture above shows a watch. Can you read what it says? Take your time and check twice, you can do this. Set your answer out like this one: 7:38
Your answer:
6:54
